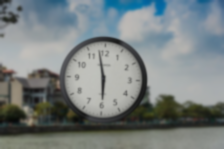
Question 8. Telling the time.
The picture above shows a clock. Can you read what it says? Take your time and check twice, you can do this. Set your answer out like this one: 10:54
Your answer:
5:58
